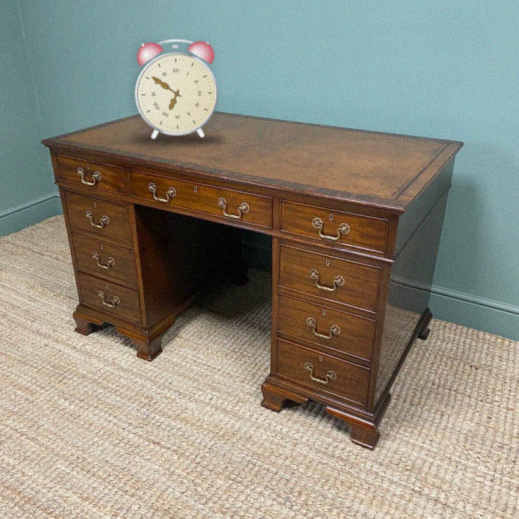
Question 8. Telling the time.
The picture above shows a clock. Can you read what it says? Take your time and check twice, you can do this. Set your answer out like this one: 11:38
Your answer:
6:51
